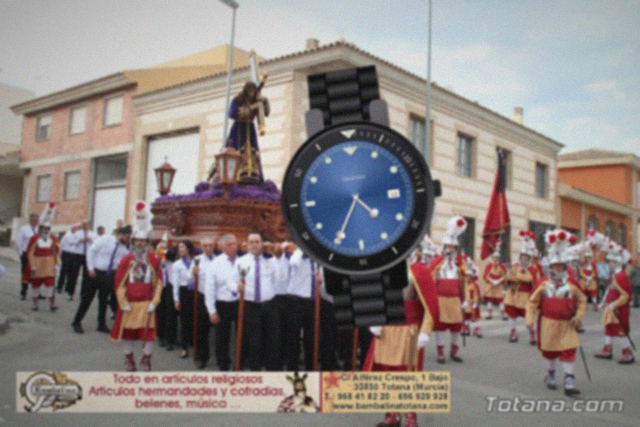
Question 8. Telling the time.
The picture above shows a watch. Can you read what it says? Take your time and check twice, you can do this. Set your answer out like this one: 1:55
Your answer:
4:35
